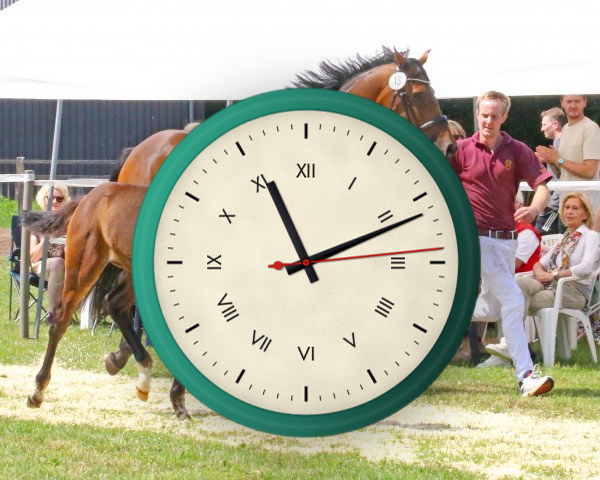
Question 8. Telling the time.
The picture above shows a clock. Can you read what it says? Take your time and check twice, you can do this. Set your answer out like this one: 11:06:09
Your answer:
11:11:14
